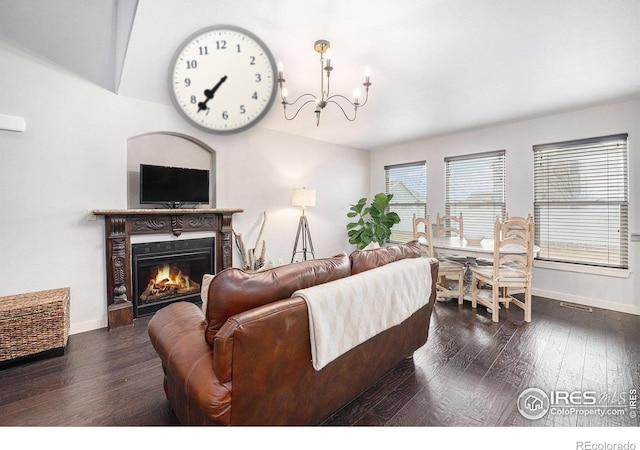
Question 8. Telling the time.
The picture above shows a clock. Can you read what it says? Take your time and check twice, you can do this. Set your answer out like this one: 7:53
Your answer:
7:37
